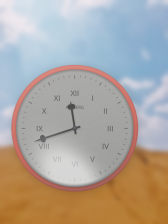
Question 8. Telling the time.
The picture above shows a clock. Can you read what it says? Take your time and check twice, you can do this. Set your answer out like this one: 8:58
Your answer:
11:42
